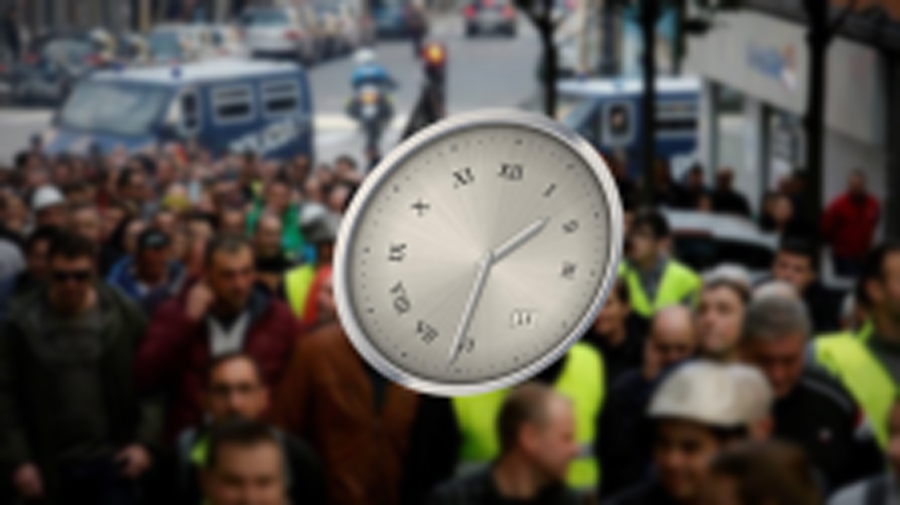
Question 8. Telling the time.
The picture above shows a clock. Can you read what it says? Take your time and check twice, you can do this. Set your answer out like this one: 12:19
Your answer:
1:31
